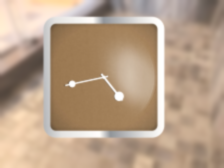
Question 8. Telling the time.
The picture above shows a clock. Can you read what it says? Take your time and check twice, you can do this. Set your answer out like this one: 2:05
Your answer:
4:43
